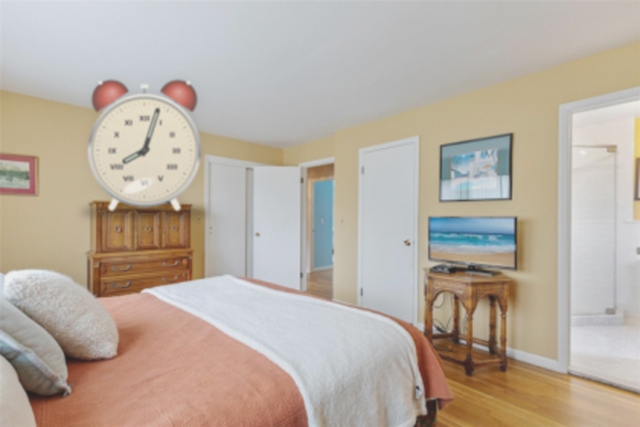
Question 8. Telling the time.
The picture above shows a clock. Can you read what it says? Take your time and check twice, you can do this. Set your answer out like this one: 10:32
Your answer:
8:03
